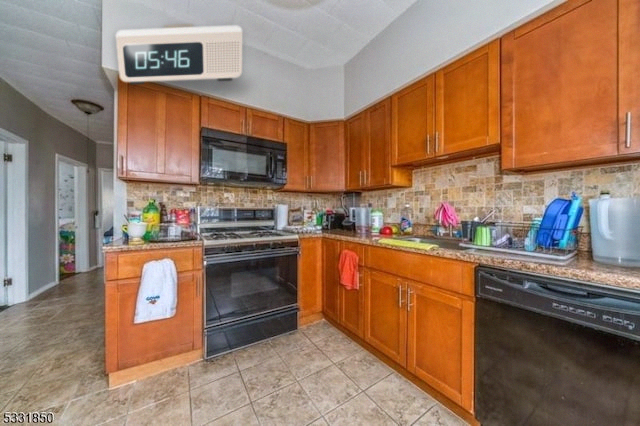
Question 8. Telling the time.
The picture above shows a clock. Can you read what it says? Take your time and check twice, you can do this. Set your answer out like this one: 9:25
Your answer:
5:46
